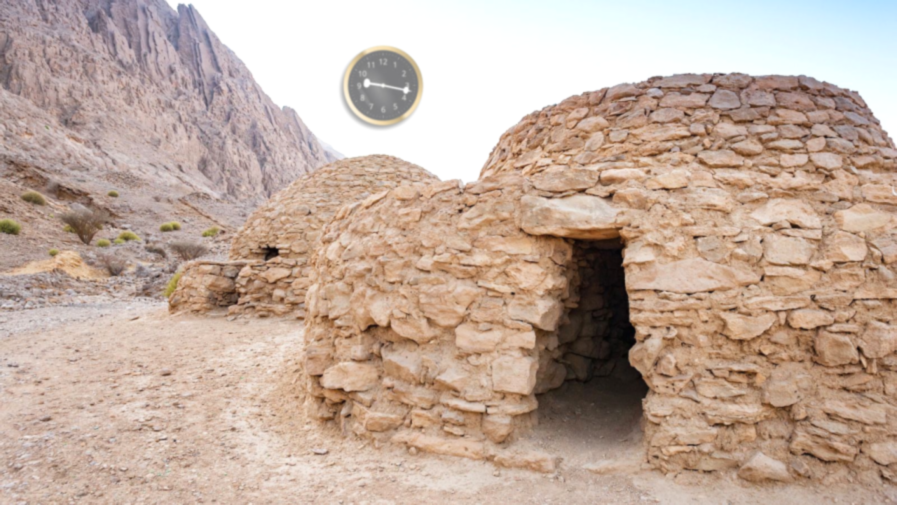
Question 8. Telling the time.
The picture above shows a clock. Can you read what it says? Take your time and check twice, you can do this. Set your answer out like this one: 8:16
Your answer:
9:17
